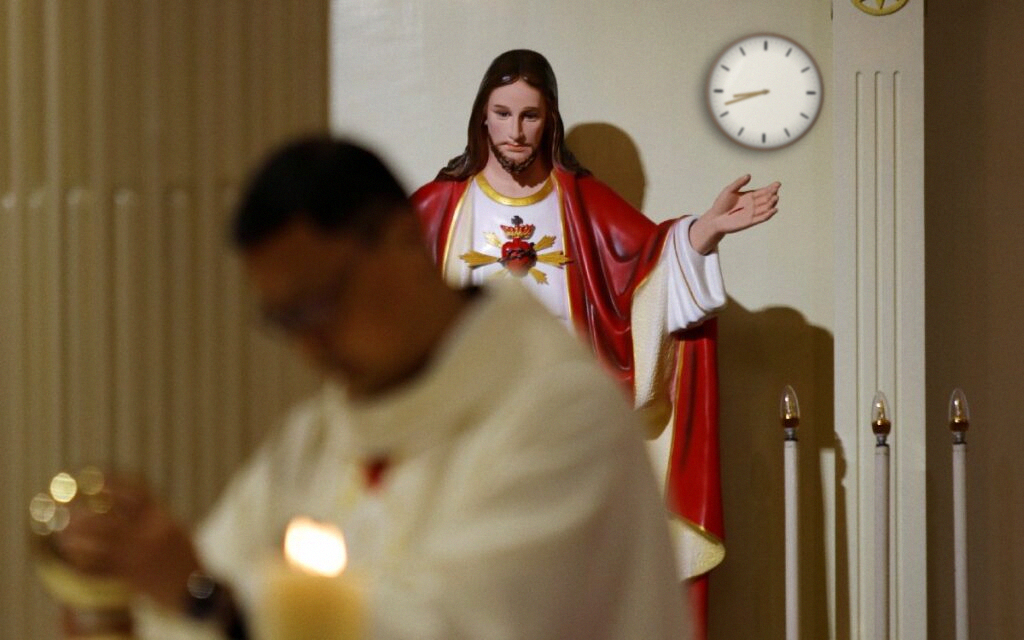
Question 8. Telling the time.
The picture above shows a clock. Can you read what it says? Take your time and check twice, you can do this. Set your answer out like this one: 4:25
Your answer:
8:42
